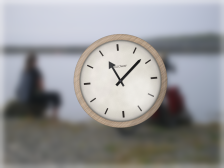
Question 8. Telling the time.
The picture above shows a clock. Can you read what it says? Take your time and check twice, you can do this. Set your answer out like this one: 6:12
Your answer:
11:08
